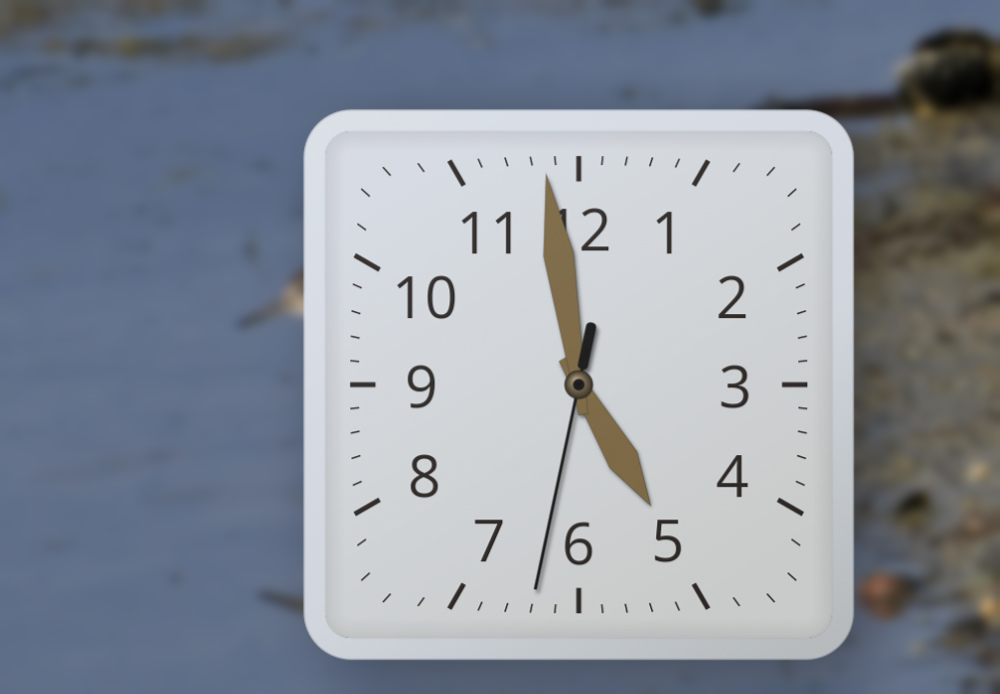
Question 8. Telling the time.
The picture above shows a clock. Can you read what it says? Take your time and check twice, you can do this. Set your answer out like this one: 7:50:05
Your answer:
4:58:32
